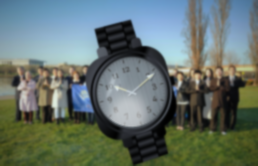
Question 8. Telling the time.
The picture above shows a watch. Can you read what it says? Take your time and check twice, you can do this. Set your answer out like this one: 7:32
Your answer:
10:11
